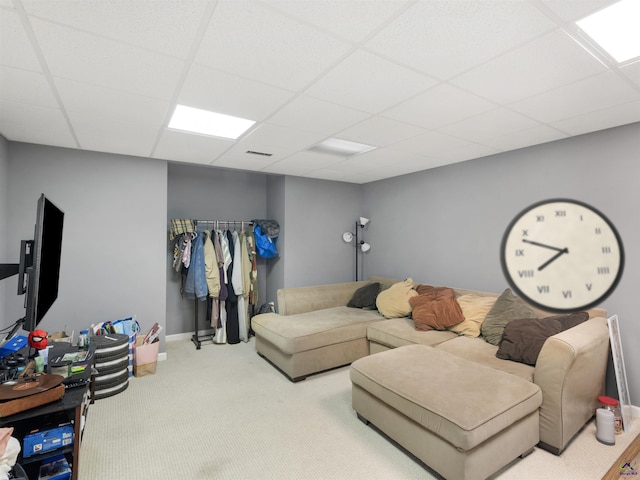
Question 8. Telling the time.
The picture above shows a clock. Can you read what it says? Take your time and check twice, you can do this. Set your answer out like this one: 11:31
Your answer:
7:48
